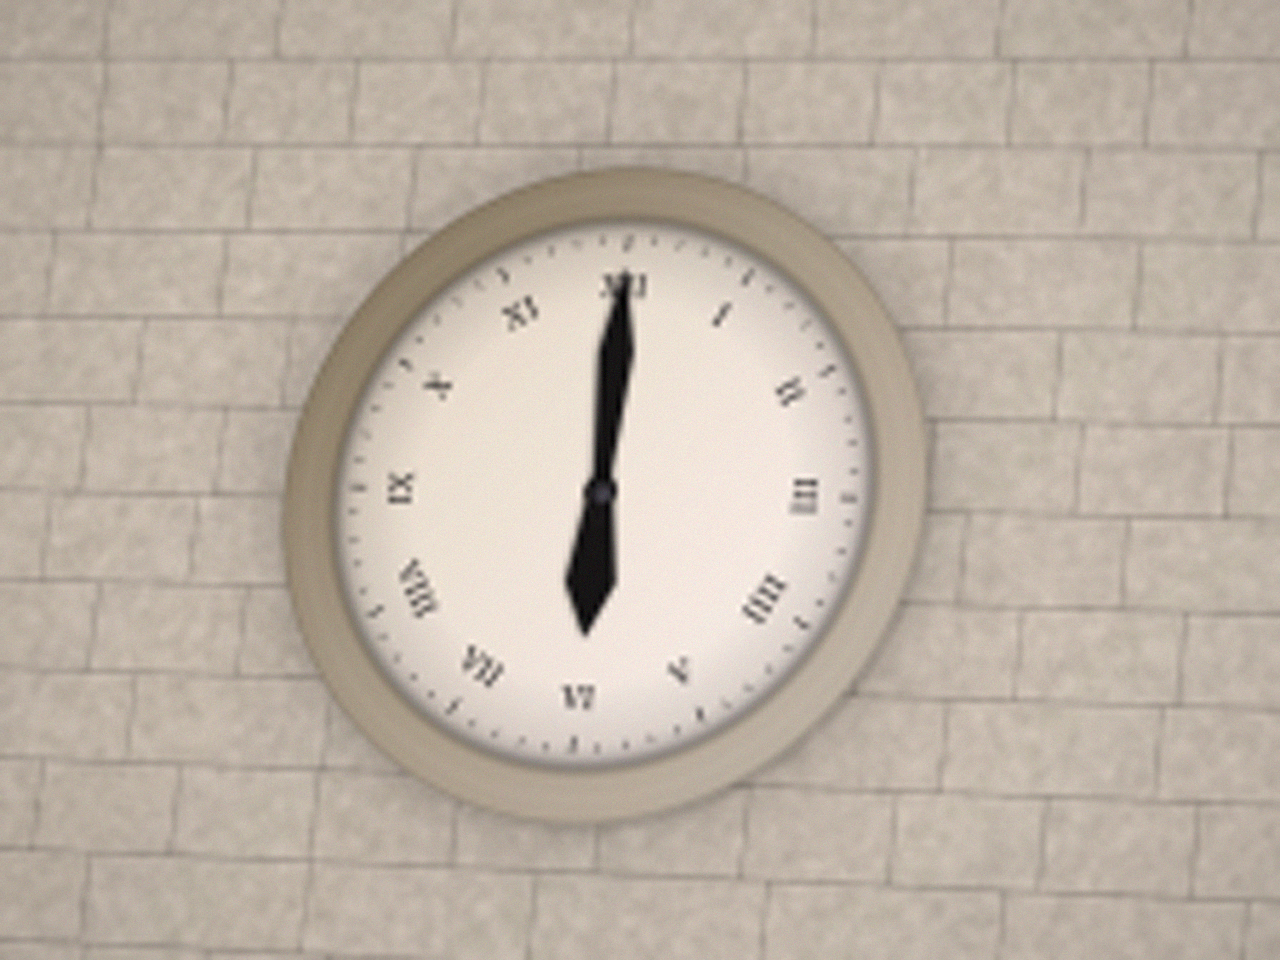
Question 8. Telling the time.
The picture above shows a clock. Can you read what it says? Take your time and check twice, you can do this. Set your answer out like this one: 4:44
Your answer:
6:00
